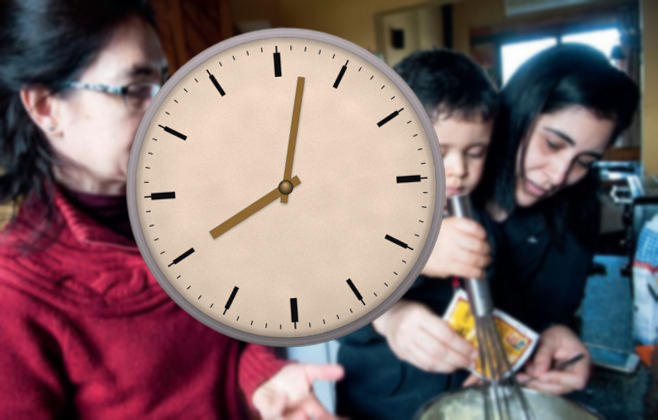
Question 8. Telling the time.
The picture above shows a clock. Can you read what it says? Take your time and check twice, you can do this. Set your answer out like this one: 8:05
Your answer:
8:02
